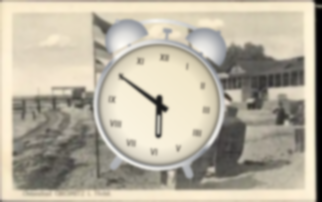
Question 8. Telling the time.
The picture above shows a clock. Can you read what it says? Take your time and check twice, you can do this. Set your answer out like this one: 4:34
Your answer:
5:50
